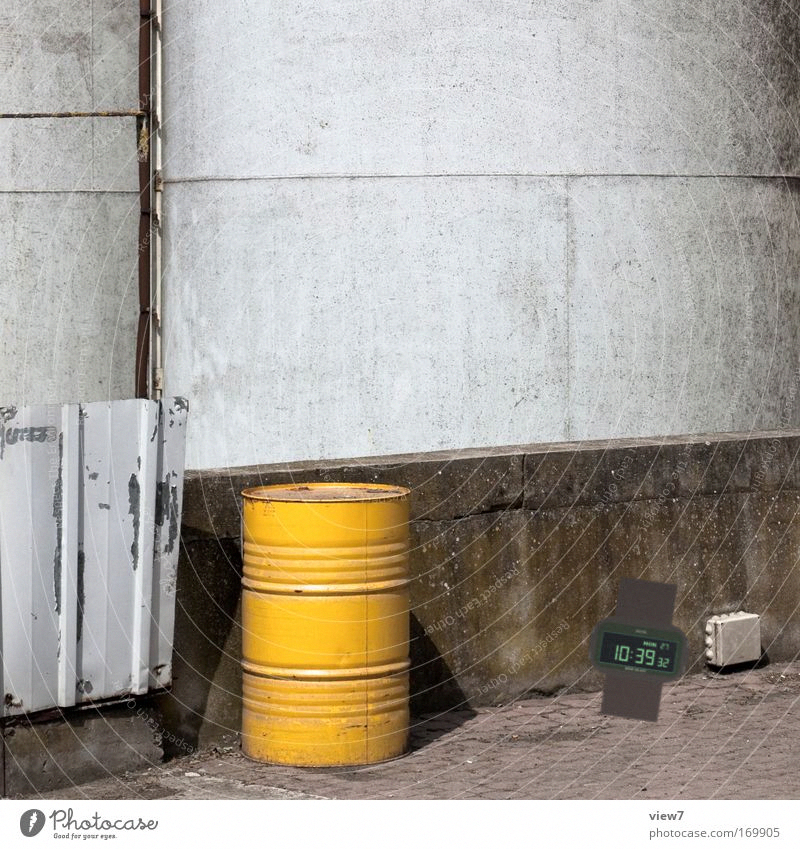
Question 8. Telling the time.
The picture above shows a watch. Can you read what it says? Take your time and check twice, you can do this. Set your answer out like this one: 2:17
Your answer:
10:39
